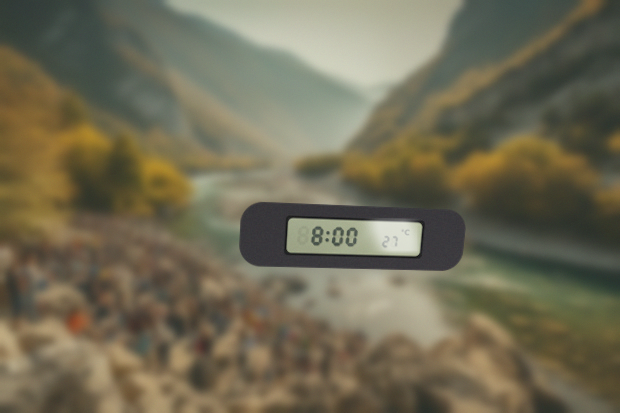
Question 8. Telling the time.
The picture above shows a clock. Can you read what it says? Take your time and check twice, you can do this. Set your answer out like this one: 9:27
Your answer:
8:00
